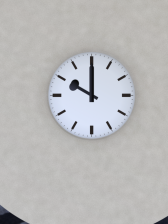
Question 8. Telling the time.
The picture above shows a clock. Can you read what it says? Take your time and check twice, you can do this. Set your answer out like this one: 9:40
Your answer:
10:00
